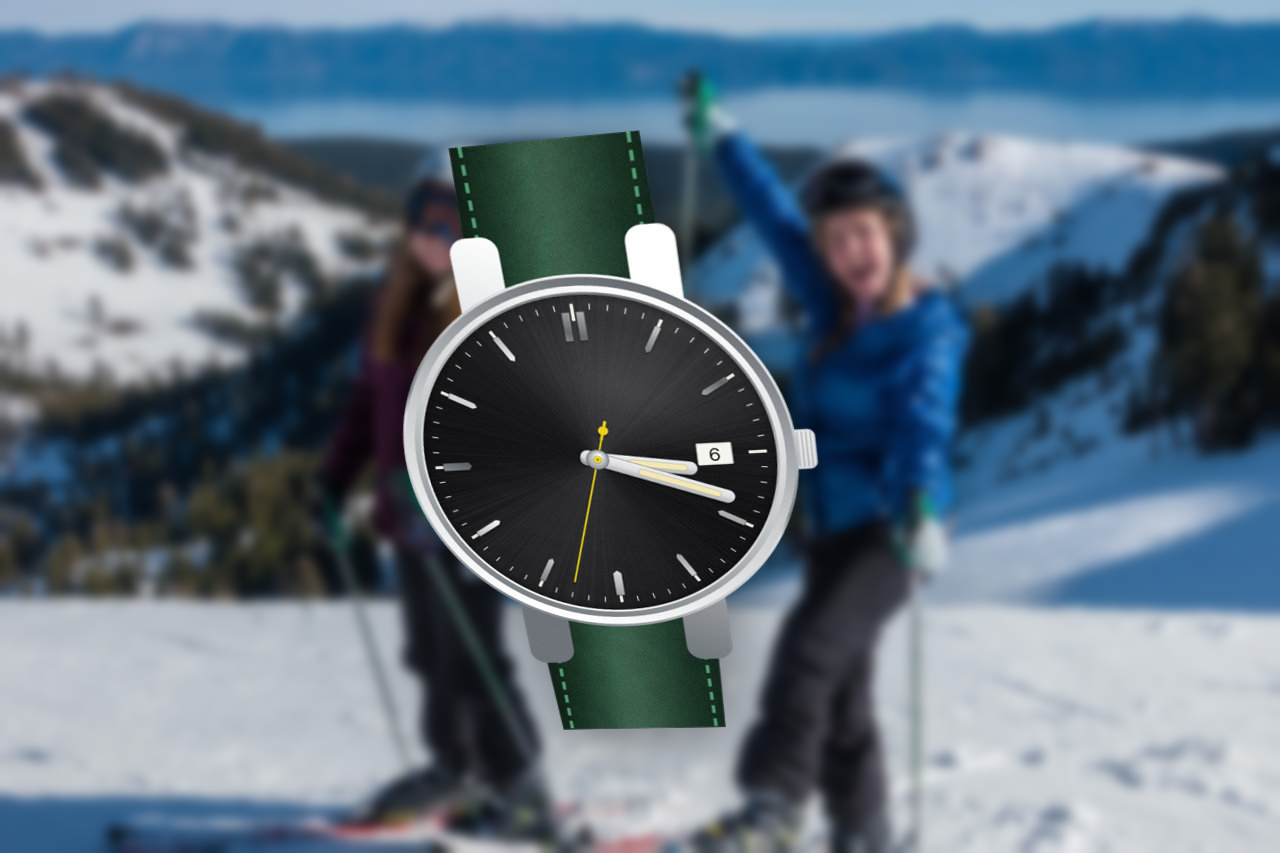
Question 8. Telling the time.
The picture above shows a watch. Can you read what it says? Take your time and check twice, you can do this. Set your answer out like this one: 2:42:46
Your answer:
3:18:33
